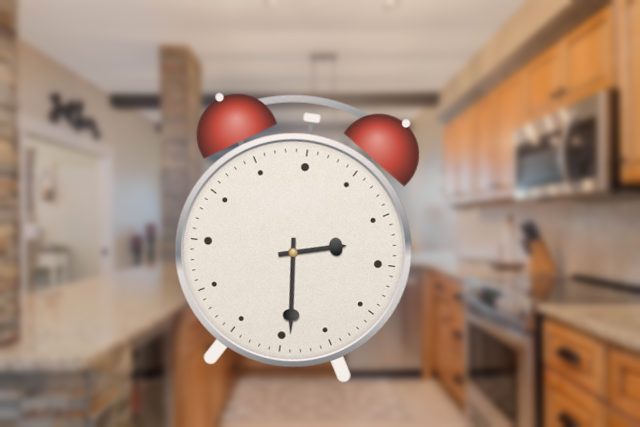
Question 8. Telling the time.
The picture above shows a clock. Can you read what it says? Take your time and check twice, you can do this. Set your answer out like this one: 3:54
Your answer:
2:29
